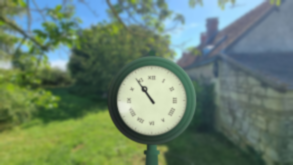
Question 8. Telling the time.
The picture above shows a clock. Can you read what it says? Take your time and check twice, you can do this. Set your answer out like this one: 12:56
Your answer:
10:54
